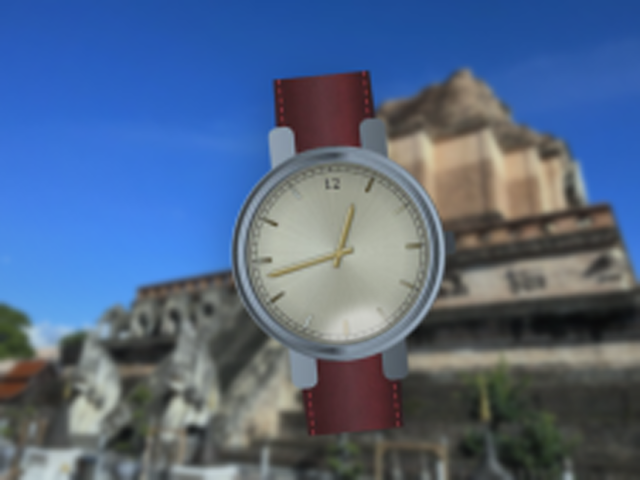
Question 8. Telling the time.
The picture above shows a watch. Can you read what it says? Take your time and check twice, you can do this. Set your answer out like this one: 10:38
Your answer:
12:43
